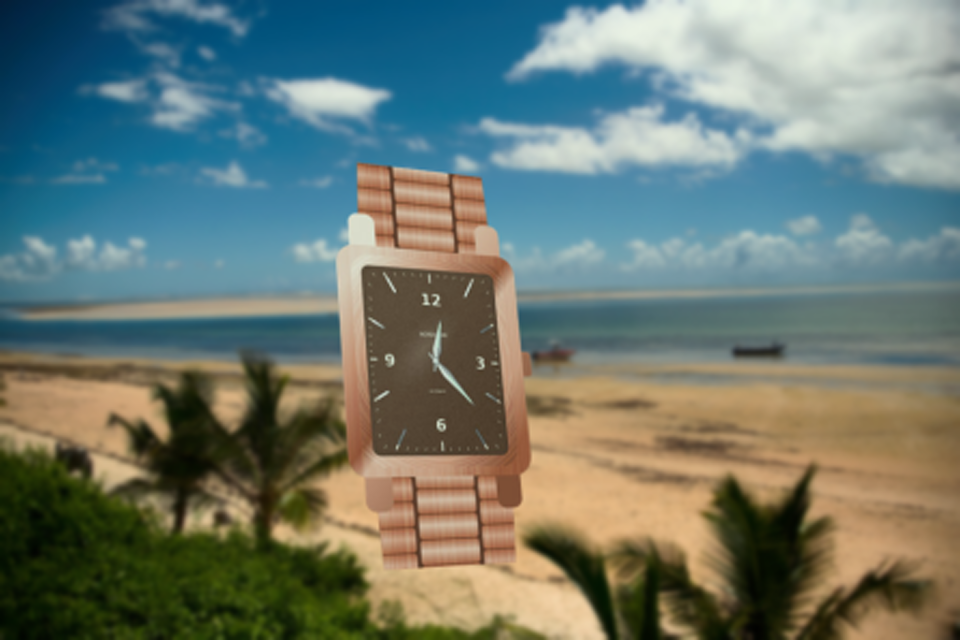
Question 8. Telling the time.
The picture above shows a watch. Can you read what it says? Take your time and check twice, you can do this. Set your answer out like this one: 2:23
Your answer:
12:23
